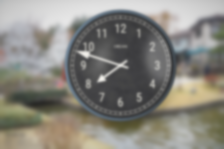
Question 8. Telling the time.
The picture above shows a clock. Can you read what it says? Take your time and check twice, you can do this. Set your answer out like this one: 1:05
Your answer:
7:48
